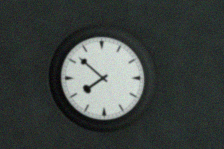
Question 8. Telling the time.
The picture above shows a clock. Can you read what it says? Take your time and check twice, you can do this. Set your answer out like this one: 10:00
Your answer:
7:52
